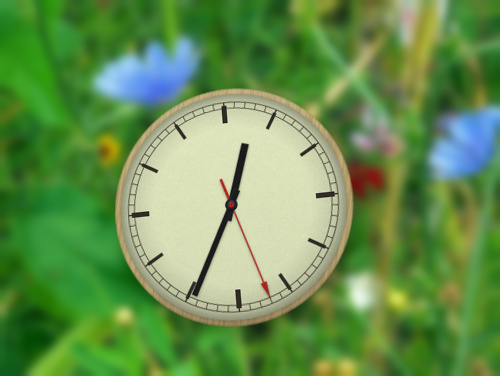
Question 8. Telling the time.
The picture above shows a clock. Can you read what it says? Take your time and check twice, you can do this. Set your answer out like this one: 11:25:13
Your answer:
12:34:27
